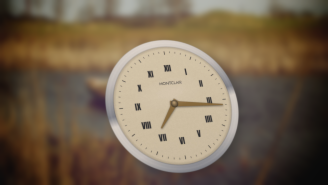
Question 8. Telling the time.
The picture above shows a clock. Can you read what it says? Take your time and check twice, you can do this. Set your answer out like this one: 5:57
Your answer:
7:16
